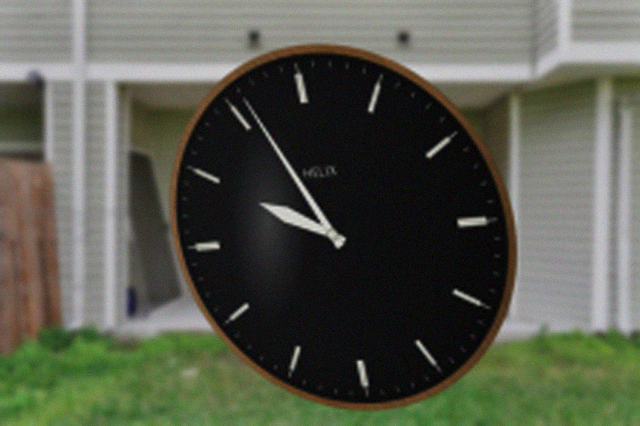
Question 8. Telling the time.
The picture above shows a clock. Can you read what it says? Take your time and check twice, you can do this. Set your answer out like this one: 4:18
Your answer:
9:56
